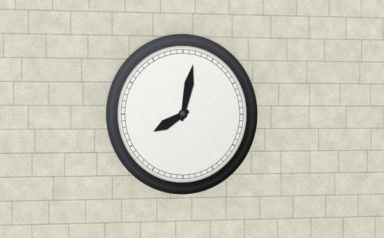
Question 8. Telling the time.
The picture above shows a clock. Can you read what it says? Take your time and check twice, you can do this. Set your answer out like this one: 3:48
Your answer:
8:02
